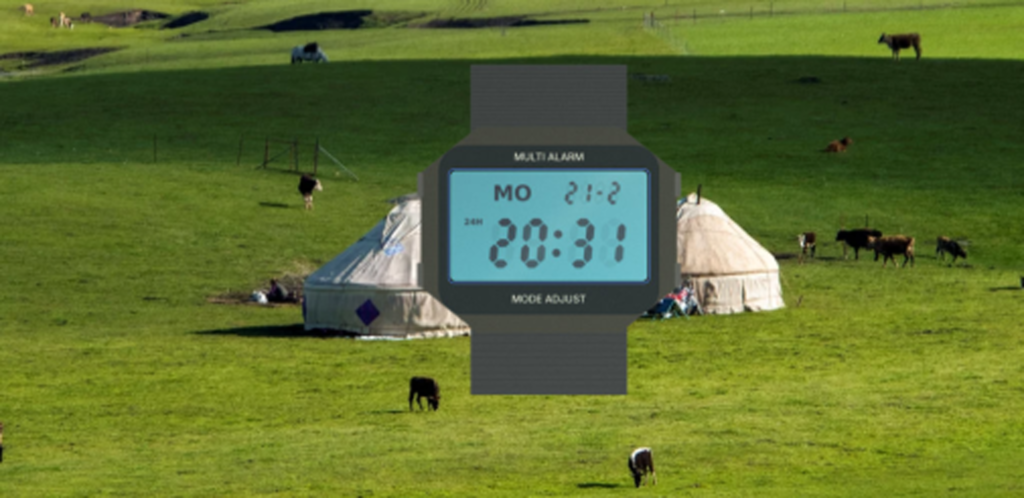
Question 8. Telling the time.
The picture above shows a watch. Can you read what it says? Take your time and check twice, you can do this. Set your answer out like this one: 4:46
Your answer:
20:31
